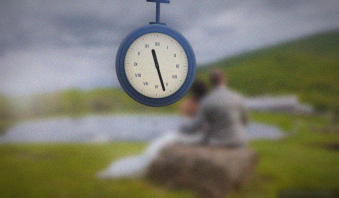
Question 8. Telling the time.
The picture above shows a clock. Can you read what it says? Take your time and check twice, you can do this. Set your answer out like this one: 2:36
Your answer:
11:27
